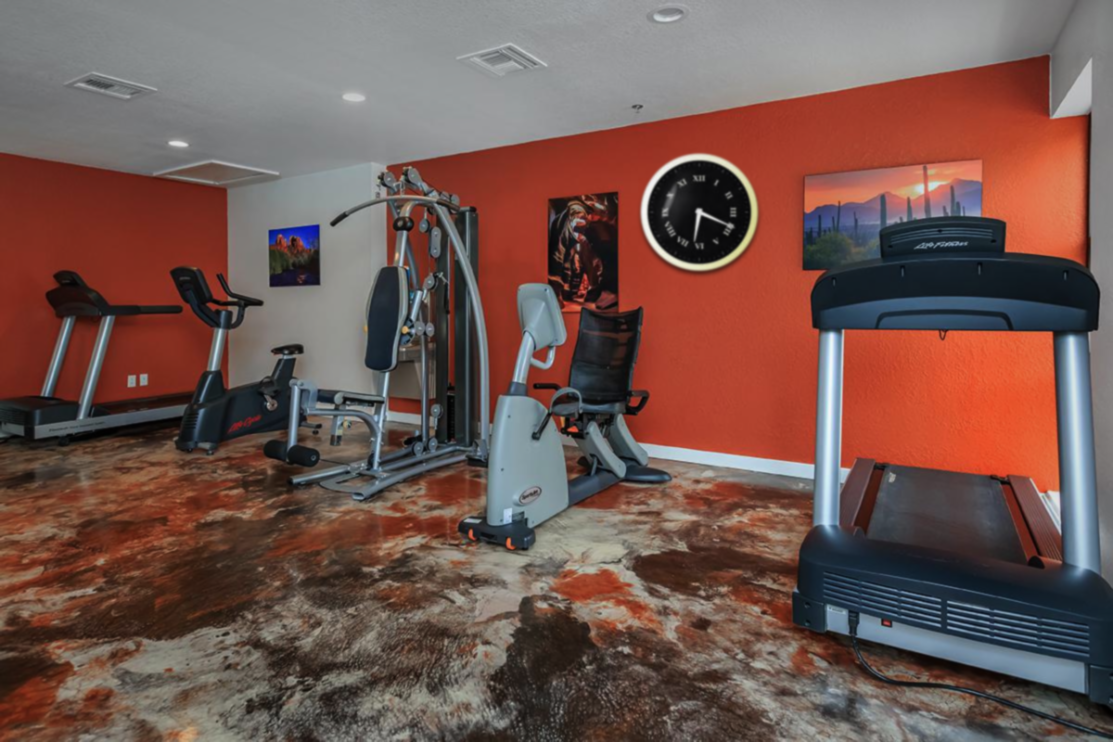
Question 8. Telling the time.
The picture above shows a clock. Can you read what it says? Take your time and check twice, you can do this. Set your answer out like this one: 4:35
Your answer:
6:19
